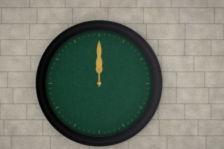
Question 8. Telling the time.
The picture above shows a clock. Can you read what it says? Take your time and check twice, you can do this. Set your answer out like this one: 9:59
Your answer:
12:00
